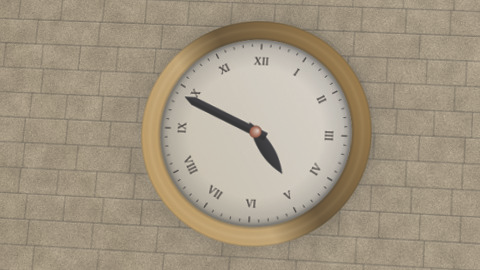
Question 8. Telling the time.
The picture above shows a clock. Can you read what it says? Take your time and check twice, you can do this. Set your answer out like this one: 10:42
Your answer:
4:49
